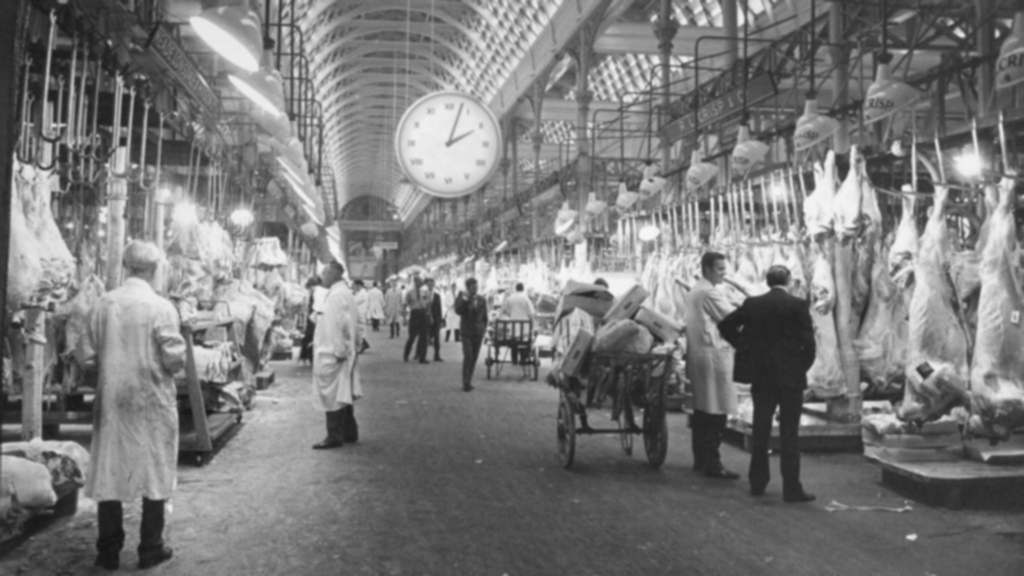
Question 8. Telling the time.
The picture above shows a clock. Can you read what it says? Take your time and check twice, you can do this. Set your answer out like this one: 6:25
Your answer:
2:03
